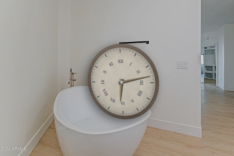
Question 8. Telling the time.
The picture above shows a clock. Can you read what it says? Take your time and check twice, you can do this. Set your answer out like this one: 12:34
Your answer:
6:13
